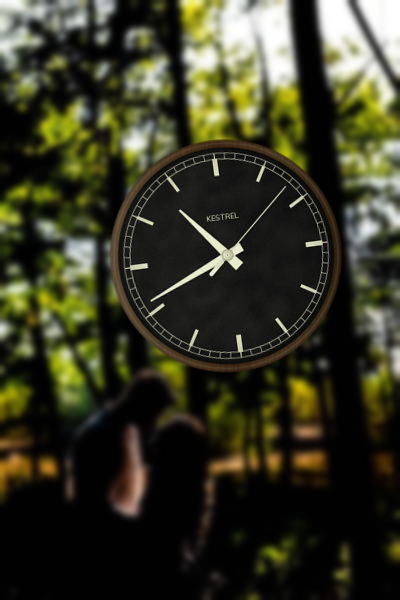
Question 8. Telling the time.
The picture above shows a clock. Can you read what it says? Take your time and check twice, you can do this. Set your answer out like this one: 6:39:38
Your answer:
10:41:08
